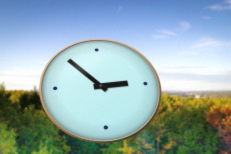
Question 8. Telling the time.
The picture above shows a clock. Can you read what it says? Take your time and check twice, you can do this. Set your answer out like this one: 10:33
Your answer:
2:53
